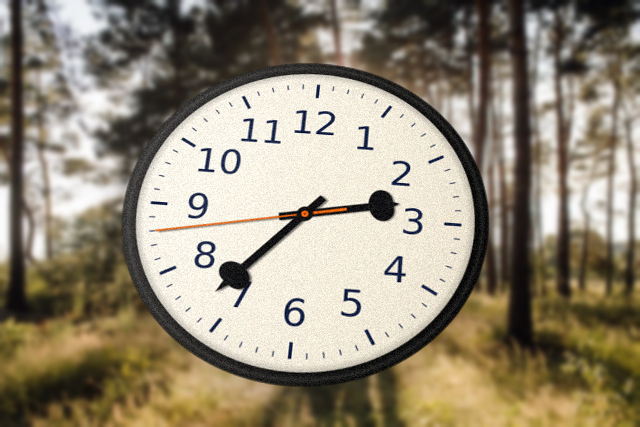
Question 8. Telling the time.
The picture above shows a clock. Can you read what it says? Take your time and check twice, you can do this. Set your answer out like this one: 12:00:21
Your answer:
2:36:43
